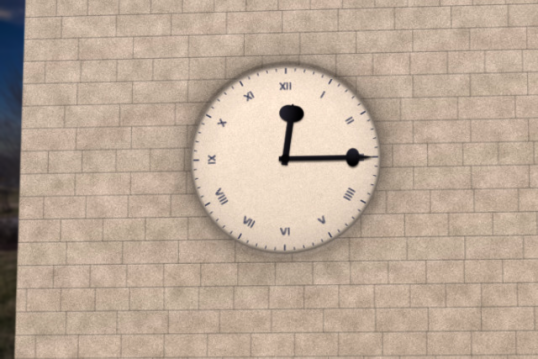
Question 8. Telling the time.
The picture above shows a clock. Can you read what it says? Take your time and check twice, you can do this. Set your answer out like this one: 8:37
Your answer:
12:15
